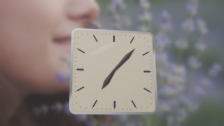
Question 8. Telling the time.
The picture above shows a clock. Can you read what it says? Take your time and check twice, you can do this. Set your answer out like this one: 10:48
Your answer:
7:07
